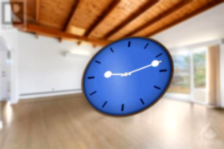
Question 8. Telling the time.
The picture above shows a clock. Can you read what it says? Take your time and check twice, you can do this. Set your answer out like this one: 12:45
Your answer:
9:12
